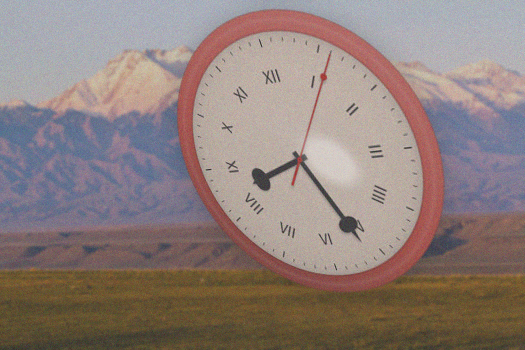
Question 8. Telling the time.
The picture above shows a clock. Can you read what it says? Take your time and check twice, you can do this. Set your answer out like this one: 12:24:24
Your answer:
8:26:06
